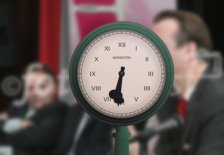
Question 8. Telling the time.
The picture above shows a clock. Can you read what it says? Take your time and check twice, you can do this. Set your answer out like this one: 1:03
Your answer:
6:31
